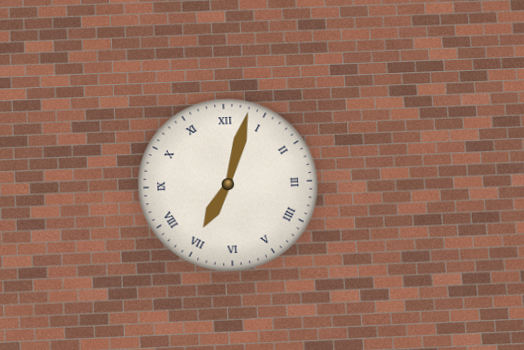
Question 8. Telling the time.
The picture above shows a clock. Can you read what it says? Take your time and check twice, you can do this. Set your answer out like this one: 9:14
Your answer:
7:03
